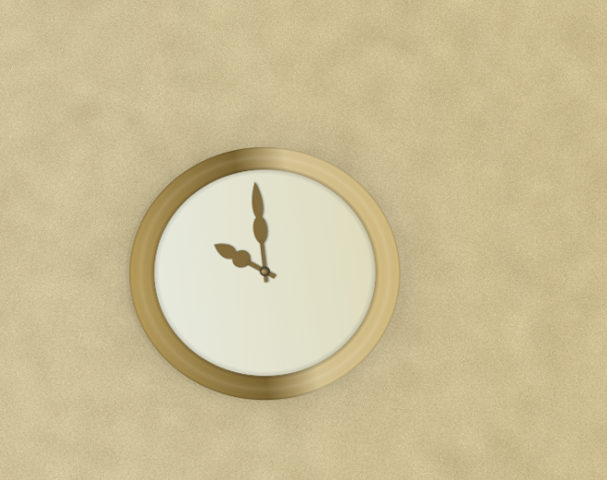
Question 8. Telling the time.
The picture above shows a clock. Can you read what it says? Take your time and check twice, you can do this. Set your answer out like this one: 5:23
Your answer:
9:59
